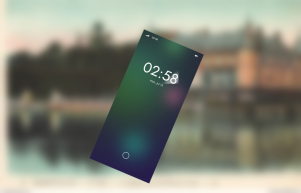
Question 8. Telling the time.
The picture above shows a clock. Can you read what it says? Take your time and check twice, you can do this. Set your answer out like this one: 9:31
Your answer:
2:58
